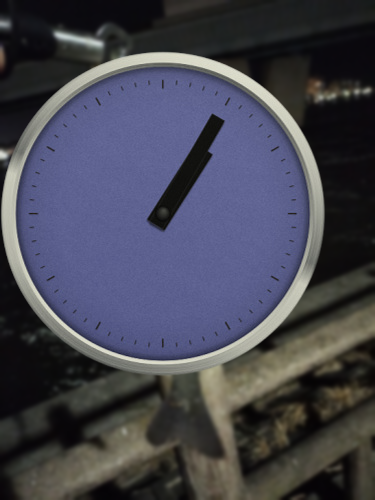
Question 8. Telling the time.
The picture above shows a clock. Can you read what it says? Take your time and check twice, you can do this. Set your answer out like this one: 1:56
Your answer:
1:05
